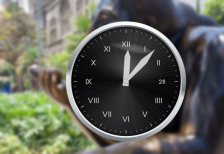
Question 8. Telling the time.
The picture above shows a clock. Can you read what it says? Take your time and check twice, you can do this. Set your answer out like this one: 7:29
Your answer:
12:07
